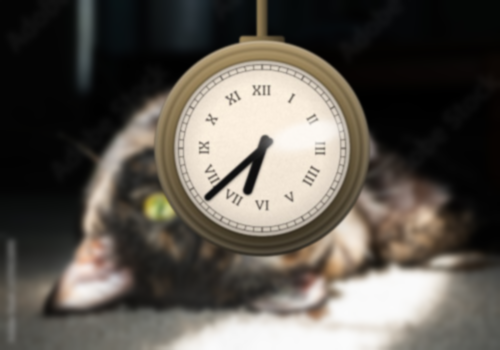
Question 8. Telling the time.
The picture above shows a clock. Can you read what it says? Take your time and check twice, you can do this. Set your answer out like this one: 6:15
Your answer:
6:38
